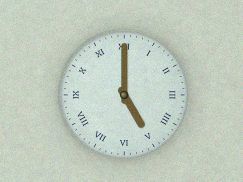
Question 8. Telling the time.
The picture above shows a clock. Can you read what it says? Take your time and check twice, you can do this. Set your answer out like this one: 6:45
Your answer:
5:00
